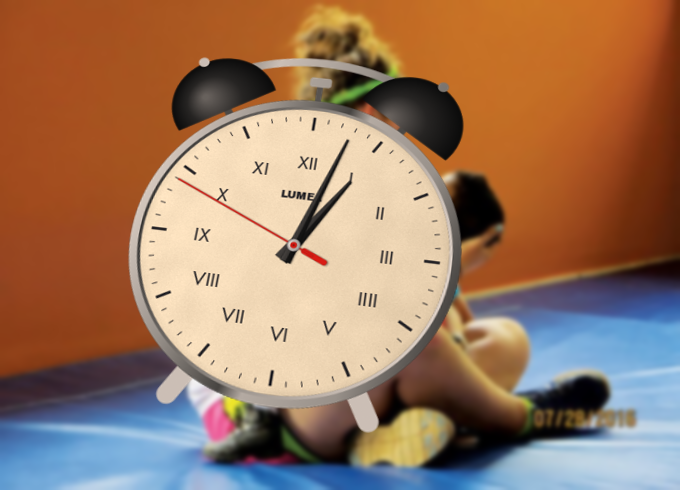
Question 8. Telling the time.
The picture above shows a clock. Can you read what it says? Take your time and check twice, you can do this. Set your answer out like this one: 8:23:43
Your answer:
1:02:49
